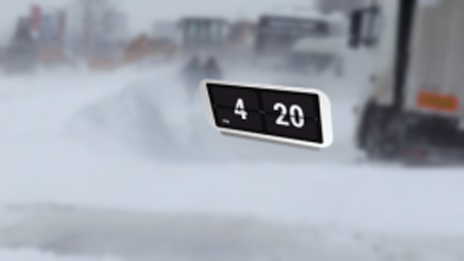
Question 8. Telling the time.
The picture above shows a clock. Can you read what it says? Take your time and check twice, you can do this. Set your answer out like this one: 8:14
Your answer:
4:20
